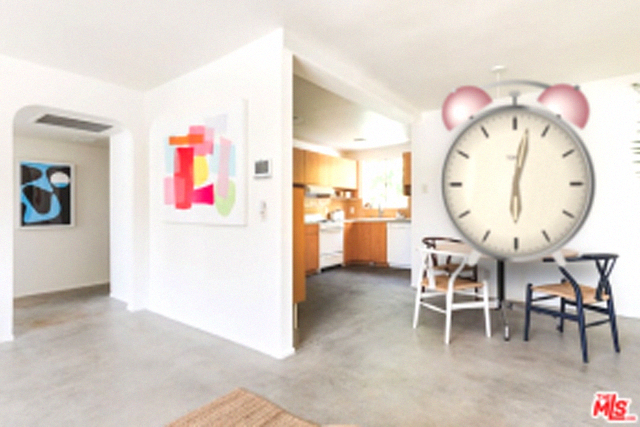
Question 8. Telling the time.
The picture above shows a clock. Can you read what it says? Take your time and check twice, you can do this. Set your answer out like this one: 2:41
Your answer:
6:02
